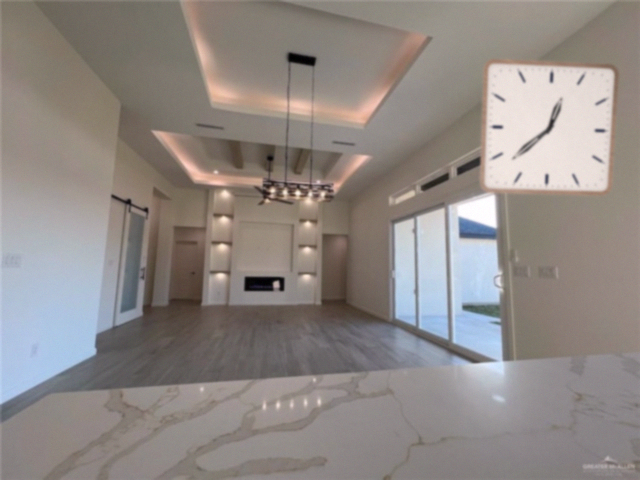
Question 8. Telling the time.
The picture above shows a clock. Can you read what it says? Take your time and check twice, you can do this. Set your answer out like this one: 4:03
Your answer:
12:38
